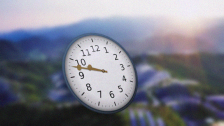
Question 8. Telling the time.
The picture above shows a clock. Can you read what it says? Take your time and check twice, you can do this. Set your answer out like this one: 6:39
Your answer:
9:48
